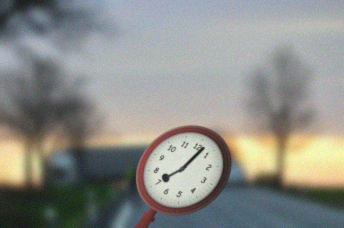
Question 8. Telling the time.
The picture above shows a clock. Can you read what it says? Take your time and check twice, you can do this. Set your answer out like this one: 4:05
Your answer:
7:02
